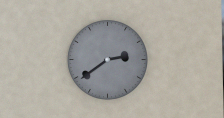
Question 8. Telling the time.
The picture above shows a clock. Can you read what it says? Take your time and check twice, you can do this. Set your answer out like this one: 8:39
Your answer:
2:39
